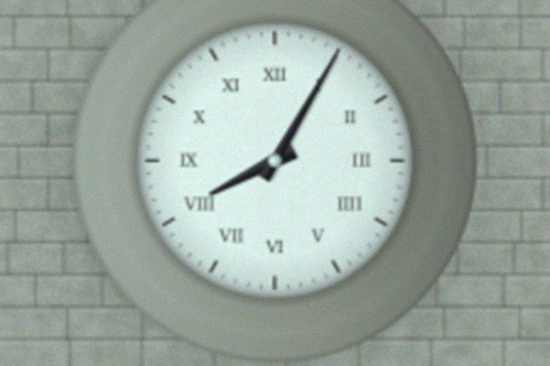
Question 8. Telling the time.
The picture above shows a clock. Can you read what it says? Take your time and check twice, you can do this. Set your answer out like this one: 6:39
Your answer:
8:05
